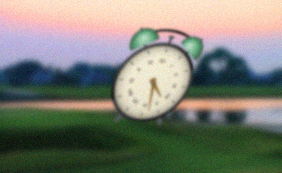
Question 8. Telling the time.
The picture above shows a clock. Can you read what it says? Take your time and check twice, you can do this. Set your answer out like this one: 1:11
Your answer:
4:28
